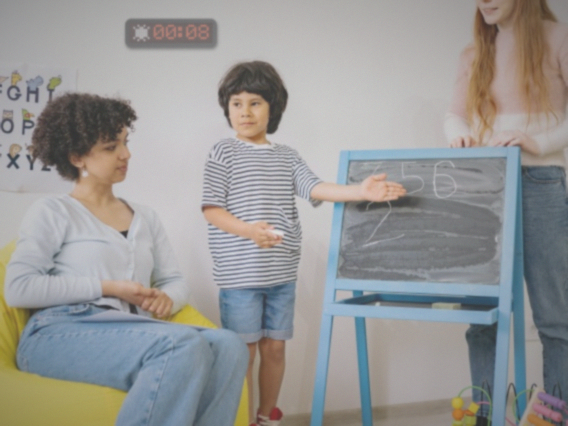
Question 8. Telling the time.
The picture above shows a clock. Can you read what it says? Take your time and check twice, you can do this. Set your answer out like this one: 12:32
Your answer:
0:08
